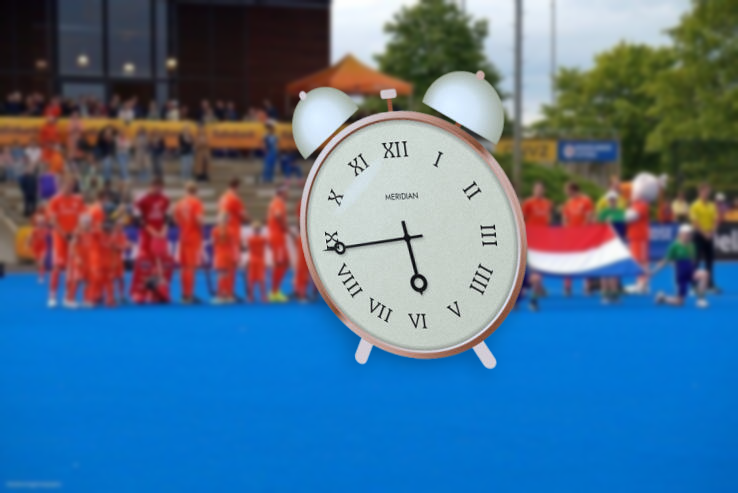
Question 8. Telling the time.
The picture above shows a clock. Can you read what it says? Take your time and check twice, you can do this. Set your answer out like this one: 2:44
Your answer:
5:44
